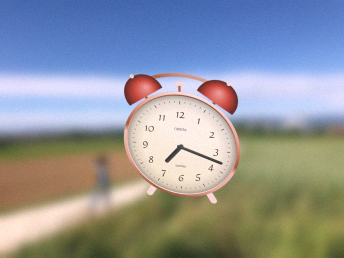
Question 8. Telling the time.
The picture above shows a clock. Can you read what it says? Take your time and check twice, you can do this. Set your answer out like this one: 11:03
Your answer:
7:18
